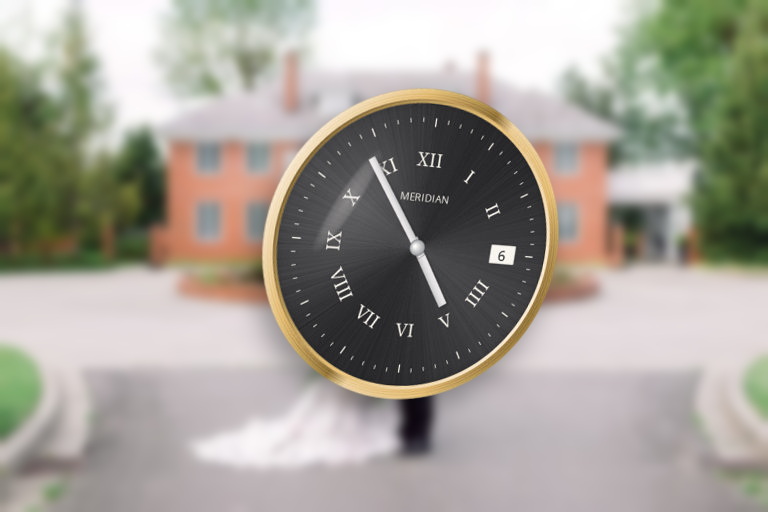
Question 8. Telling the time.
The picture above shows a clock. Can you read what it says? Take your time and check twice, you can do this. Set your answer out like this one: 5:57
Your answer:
4:54
